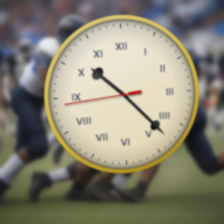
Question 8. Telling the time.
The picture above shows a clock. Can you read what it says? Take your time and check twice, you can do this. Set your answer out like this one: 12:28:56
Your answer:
10:22:44
